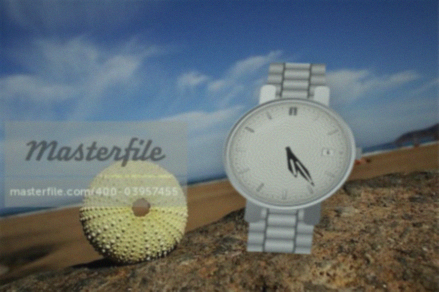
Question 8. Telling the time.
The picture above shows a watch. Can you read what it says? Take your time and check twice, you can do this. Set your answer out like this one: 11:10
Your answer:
5:24
